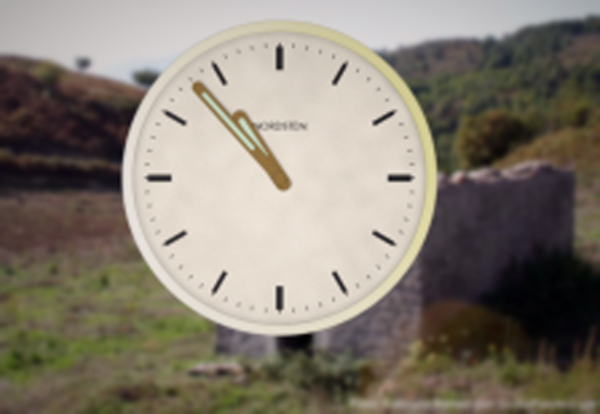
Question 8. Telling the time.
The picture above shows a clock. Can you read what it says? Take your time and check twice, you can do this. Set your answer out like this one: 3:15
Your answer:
10:53
